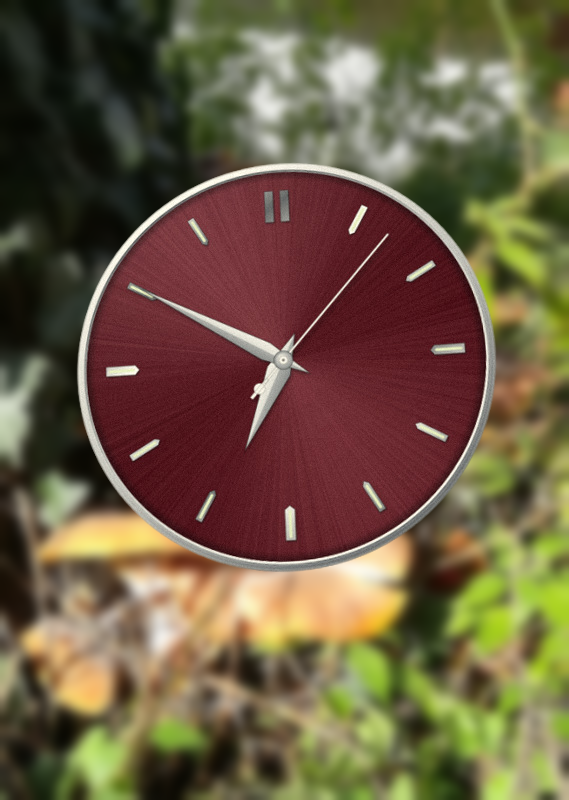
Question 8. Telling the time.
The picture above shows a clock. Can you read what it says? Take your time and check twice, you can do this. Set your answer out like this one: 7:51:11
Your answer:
6:50:07
